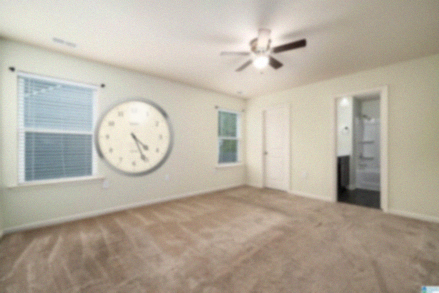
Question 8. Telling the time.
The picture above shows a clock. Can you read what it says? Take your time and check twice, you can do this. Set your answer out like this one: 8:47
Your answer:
4:26
